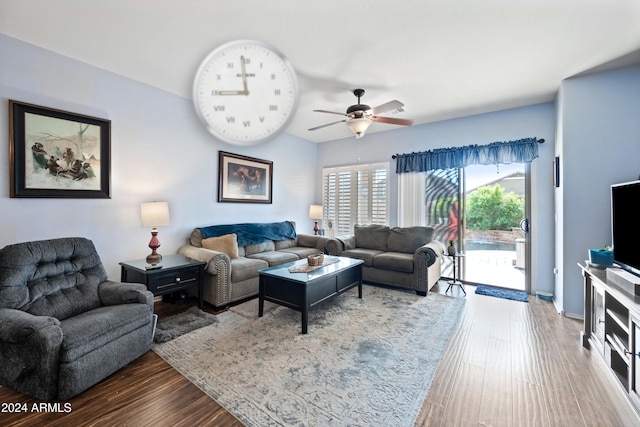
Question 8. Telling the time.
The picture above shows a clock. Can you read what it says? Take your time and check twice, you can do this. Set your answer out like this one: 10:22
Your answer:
8:59
